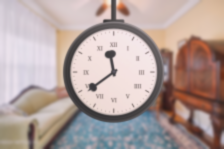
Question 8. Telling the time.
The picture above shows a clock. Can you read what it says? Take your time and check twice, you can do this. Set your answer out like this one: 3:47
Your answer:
11:39
